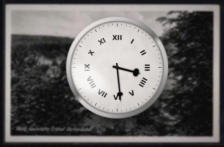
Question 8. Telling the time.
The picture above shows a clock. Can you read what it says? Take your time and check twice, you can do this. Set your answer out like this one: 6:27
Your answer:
3:29
